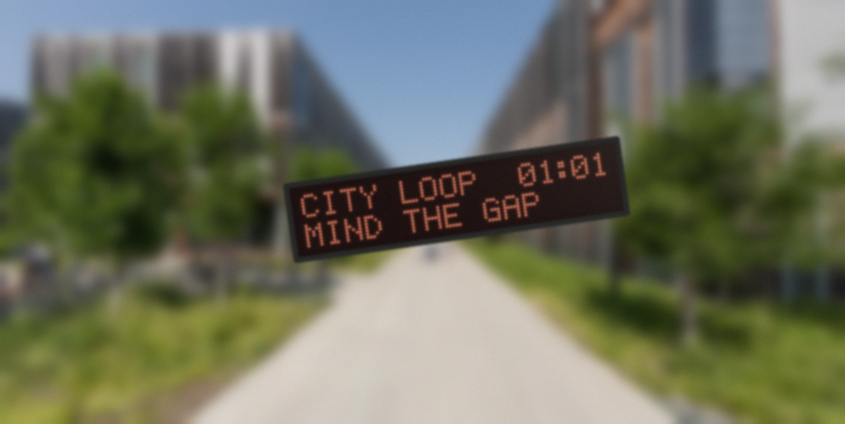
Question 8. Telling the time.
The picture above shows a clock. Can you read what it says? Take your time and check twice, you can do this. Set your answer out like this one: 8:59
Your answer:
1:01
